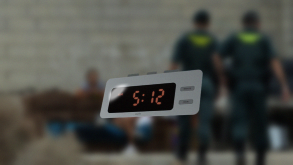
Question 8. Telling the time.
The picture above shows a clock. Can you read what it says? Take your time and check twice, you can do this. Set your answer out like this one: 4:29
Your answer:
5:12
